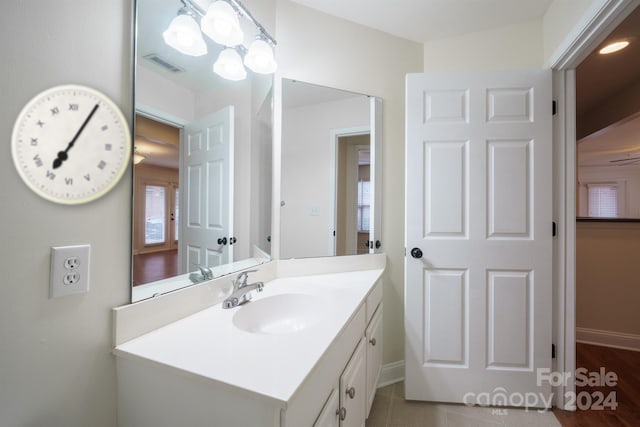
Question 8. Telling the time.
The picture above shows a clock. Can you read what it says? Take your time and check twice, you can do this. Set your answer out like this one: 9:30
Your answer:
7:05
